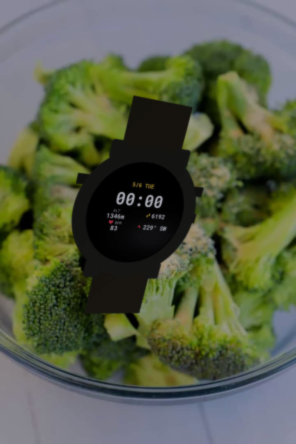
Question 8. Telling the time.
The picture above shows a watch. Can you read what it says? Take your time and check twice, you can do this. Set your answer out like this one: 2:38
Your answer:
0:00
